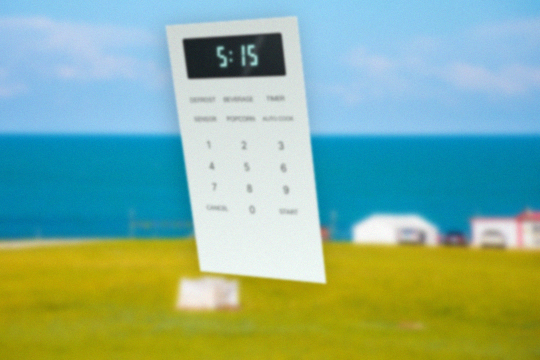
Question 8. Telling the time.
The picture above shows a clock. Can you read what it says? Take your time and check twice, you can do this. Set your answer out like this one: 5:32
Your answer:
5:15
